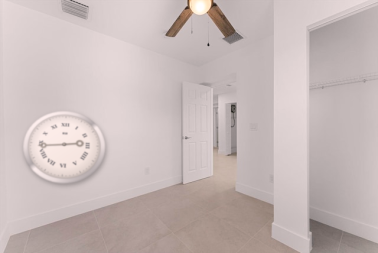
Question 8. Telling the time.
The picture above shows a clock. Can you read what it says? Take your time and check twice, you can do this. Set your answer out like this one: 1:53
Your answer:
2:44
